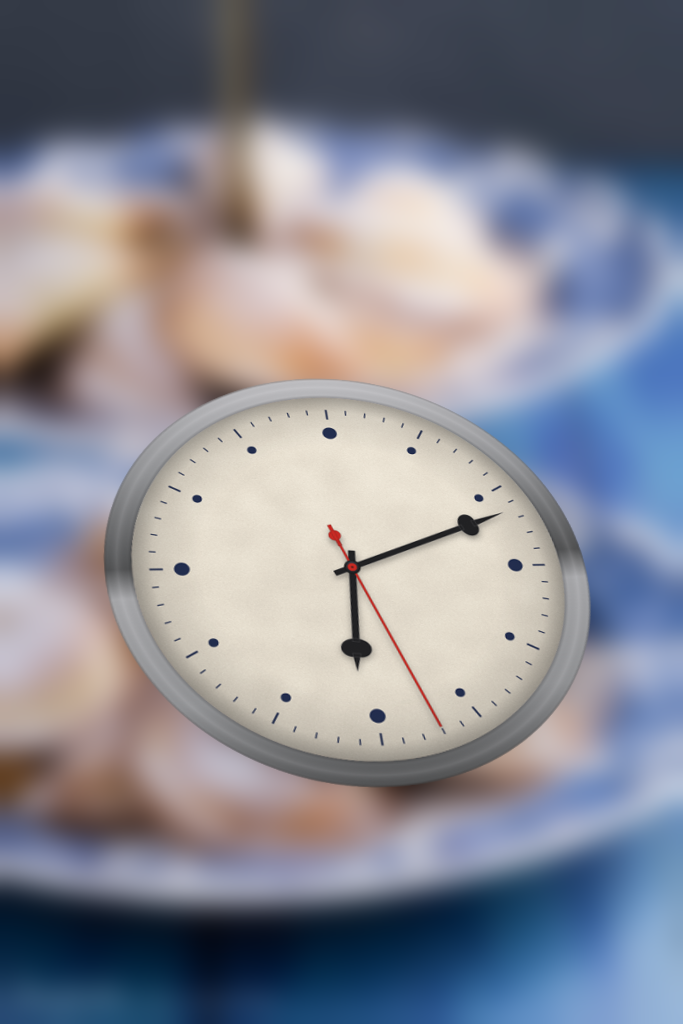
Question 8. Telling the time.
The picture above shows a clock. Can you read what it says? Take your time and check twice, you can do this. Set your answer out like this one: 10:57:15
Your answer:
6:11:27
